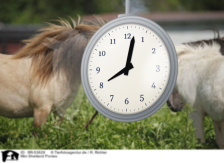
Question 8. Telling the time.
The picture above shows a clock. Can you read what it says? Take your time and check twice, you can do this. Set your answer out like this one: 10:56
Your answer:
8:02
